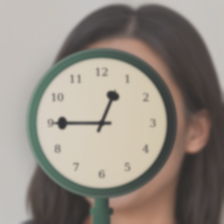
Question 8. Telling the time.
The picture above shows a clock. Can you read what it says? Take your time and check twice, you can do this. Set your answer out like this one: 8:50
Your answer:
12:45
